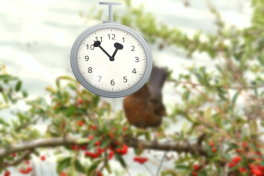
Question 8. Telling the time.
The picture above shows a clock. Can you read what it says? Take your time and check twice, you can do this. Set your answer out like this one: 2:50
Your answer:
12:53
